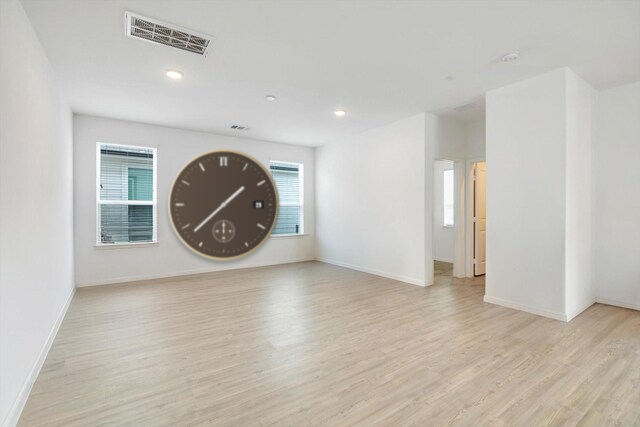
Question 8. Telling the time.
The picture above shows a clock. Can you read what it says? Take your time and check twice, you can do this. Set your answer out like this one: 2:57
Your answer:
1:38
